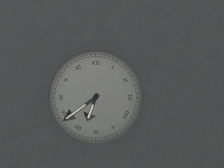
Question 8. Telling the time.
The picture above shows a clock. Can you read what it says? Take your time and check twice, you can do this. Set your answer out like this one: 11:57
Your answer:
6:39
